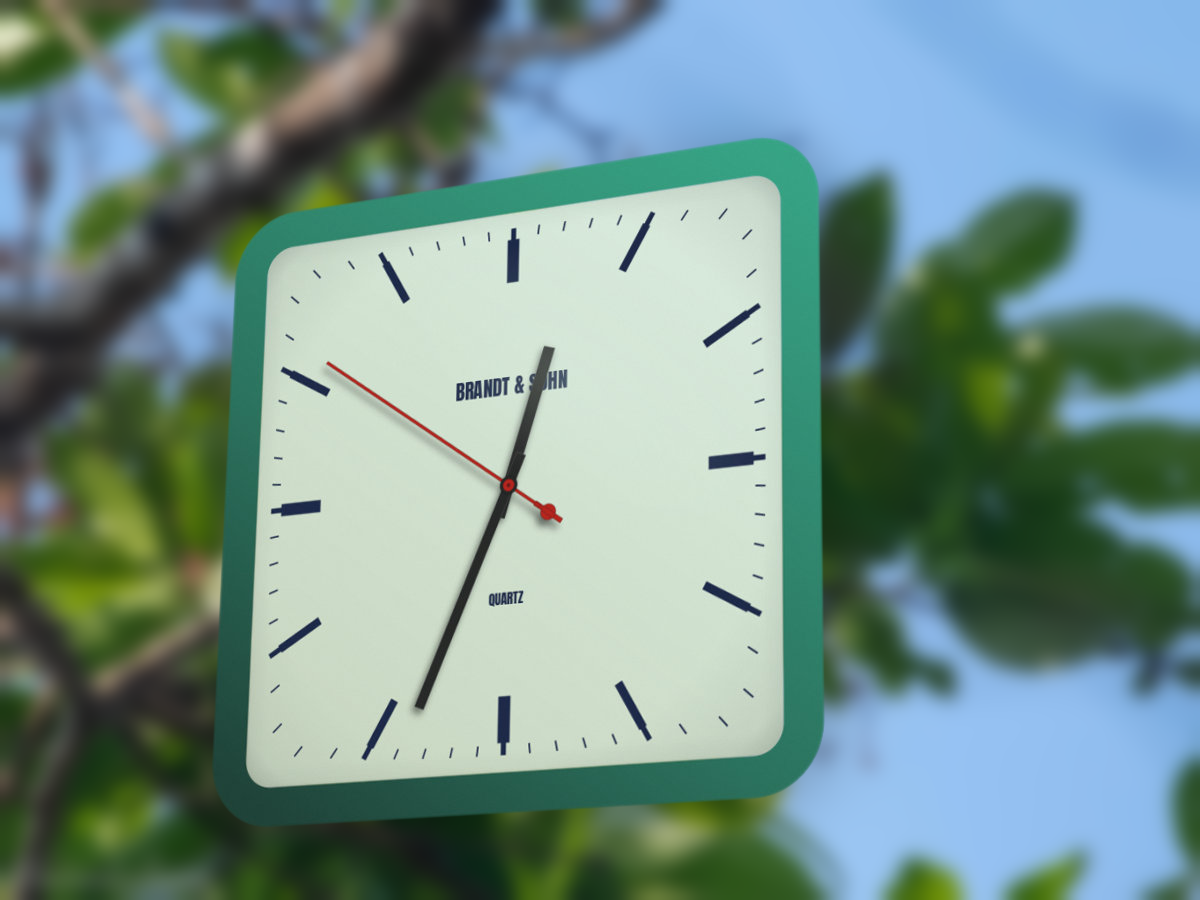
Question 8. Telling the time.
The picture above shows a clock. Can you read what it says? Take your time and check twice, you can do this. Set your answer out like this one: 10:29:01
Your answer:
12:33:51
